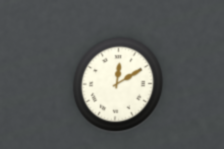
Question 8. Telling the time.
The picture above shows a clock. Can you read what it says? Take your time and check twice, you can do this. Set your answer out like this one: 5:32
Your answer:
12:10
